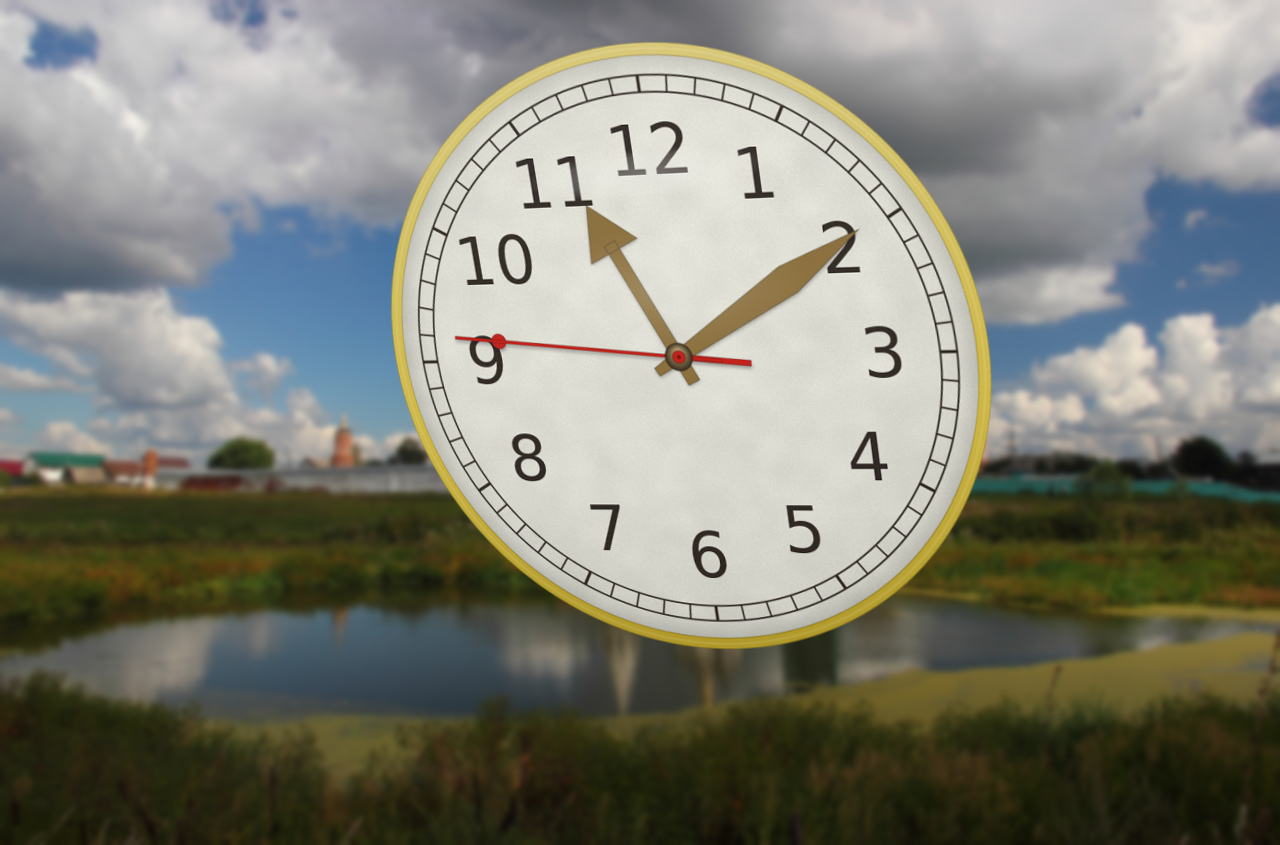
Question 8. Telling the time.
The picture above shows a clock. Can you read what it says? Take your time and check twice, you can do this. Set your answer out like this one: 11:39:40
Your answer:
11:09:46
